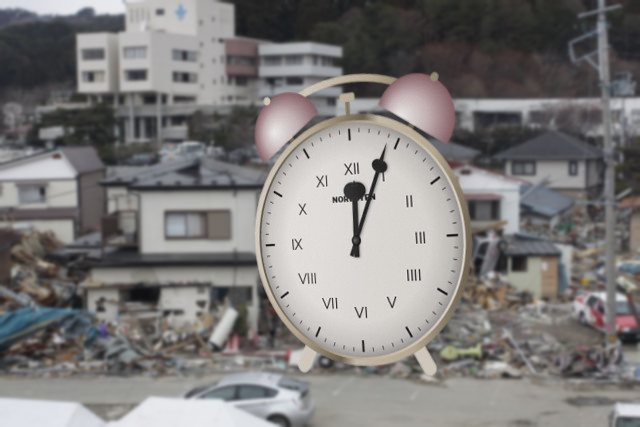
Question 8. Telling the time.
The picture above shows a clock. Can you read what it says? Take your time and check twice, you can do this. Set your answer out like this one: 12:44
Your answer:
12:04
